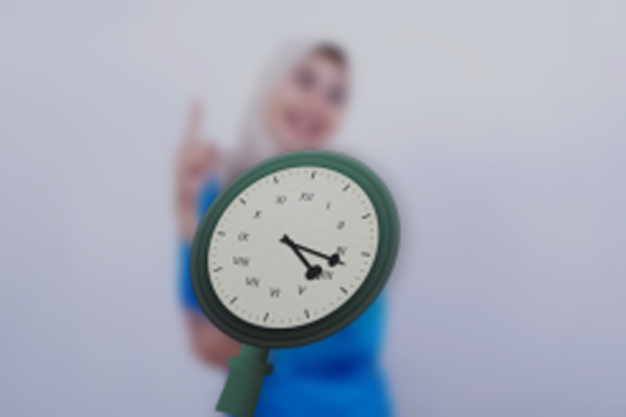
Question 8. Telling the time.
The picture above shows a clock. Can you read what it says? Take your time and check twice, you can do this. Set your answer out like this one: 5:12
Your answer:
4:17
